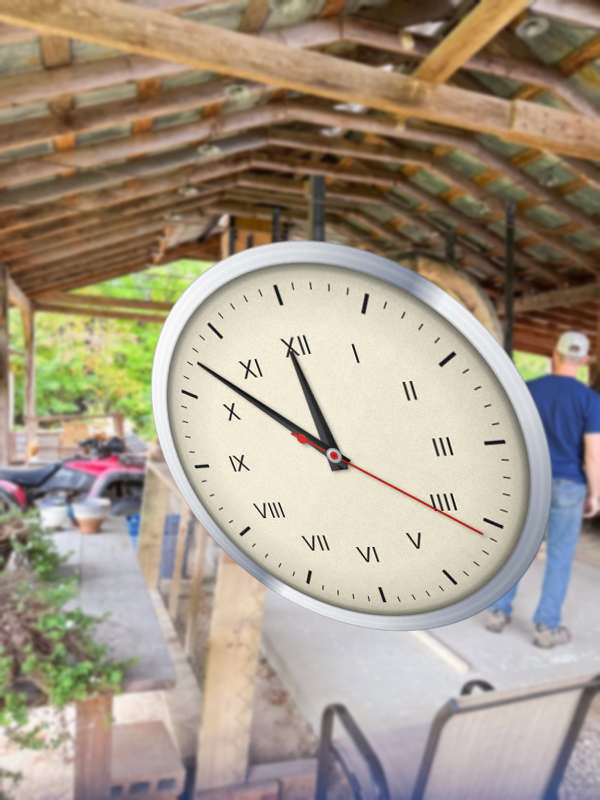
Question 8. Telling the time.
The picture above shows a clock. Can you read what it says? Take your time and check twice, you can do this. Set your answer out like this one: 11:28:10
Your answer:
11:52:21
